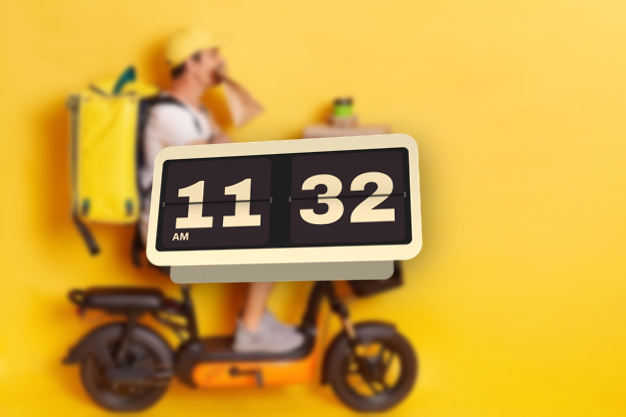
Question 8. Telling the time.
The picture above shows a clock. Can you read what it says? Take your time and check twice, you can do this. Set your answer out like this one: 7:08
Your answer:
11:32
